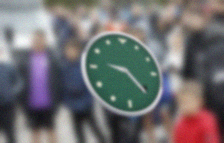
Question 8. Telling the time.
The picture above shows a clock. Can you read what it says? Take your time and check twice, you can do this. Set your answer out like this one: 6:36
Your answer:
9:23
